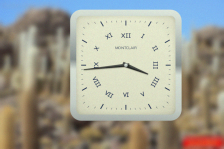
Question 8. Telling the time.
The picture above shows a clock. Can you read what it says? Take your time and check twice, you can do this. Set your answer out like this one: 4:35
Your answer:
3:44
